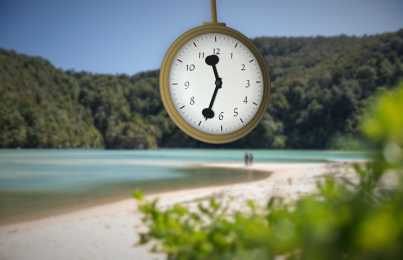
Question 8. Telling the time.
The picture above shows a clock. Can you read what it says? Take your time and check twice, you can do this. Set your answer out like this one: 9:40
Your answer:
11:34
